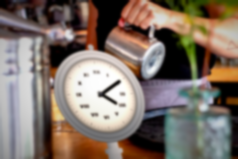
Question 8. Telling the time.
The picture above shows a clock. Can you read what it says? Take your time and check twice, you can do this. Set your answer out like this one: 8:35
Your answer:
4:10
